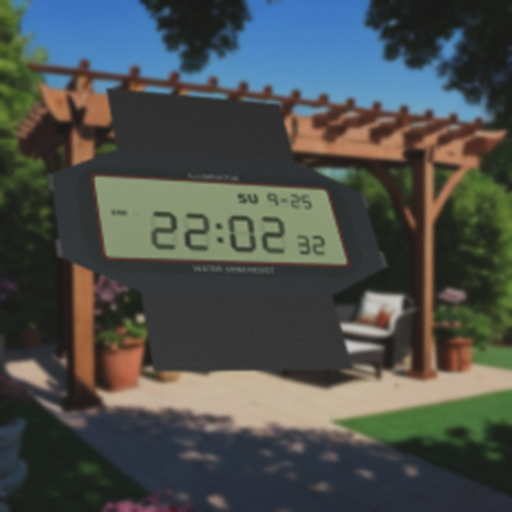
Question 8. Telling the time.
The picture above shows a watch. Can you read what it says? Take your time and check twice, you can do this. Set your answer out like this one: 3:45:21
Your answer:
22:02:32
